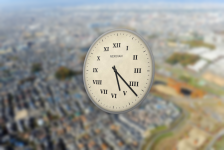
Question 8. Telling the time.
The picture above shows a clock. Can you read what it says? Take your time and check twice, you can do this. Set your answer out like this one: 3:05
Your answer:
5:22
